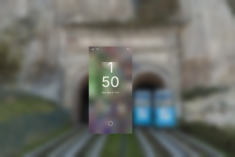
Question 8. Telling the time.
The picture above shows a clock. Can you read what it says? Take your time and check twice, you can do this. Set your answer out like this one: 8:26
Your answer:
1:50
